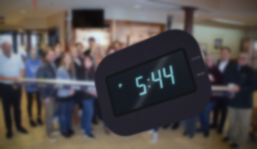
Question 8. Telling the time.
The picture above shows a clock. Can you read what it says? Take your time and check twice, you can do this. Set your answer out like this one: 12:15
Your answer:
5:44
